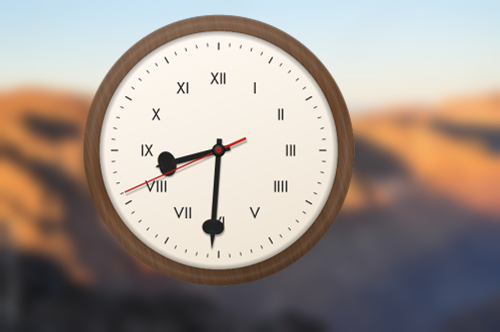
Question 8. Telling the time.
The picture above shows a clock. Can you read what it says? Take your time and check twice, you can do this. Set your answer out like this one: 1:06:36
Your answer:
8:30:41
